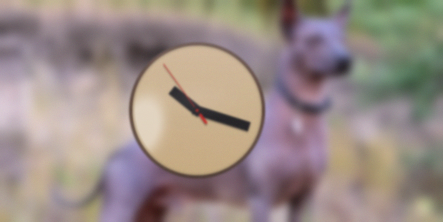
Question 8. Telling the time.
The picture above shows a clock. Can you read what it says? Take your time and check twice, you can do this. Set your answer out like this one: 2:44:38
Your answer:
10:17:54
